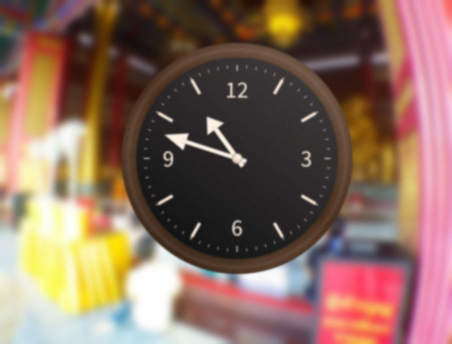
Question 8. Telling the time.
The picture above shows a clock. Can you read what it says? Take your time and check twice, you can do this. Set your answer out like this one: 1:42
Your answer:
10:48
